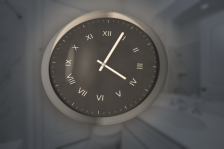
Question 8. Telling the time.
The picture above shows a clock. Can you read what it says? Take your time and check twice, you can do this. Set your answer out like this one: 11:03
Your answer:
4:04
